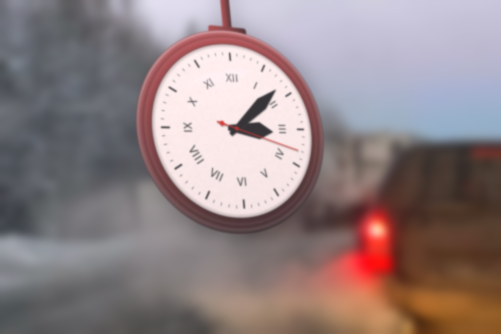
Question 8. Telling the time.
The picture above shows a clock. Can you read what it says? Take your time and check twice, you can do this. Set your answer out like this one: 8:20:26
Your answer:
3:08:18
